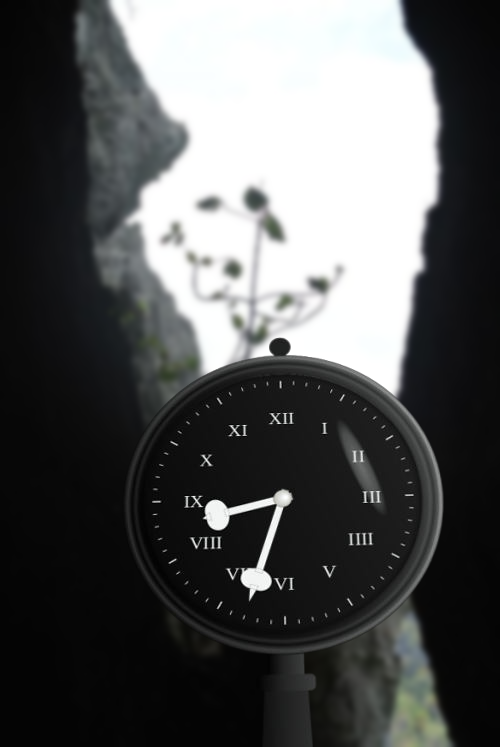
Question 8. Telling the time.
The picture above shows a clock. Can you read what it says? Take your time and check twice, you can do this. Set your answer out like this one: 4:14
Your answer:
8:33
